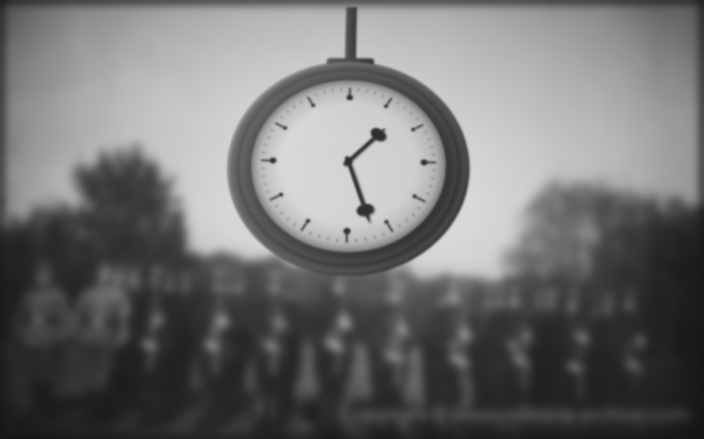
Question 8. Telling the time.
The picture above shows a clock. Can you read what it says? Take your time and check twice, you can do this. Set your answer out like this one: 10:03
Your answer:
1:27
